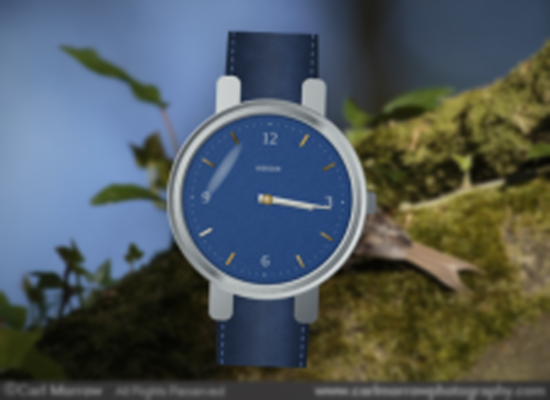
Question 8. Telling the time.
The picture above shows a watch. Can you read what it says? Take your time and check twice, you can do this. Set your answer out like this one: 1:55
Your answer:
3:16
